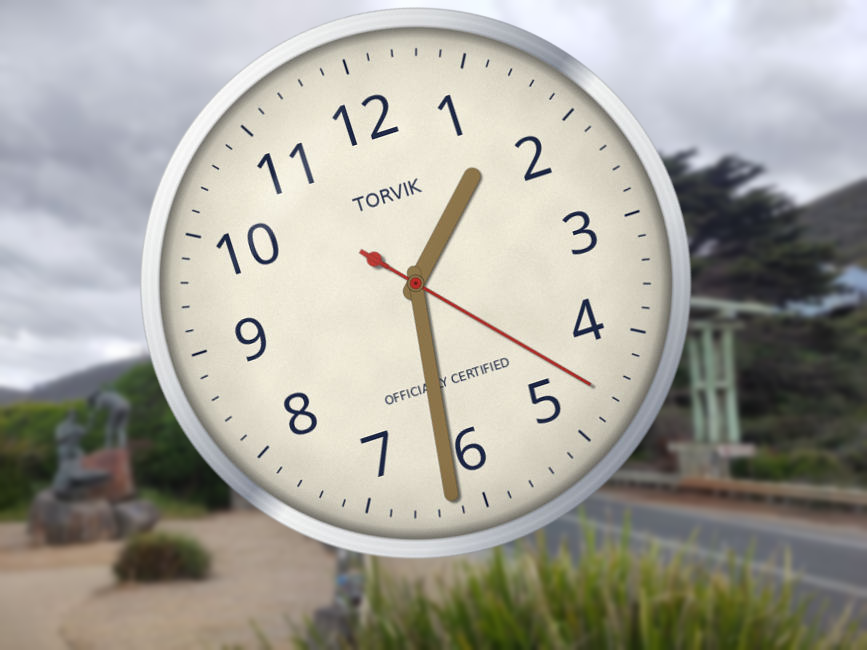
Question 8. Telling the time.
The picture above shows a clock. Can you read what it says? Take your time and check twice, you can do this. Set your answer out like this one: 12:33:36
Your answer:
1:31:23
